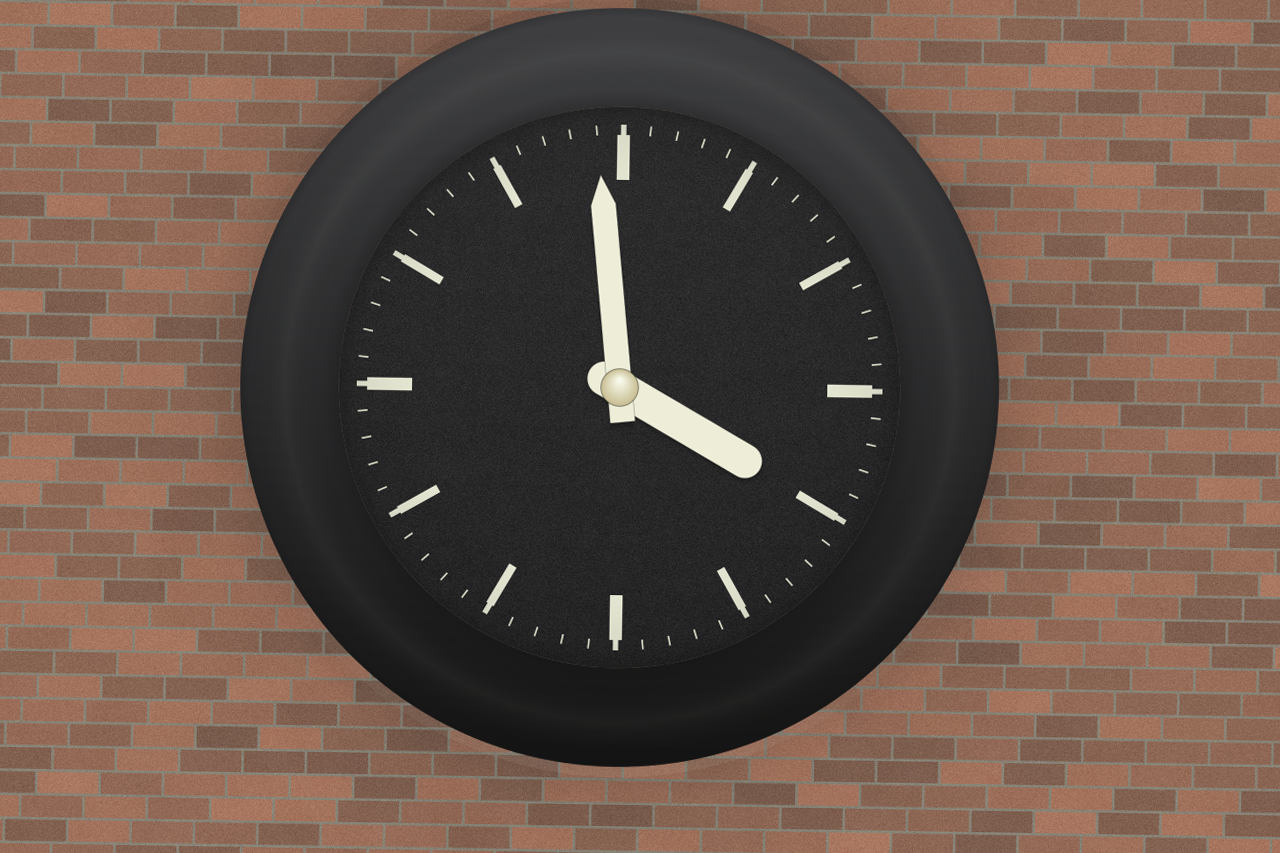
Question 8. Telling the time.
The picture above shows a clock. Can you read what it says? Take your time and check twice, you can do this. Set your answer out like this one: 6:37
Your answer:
3:59
